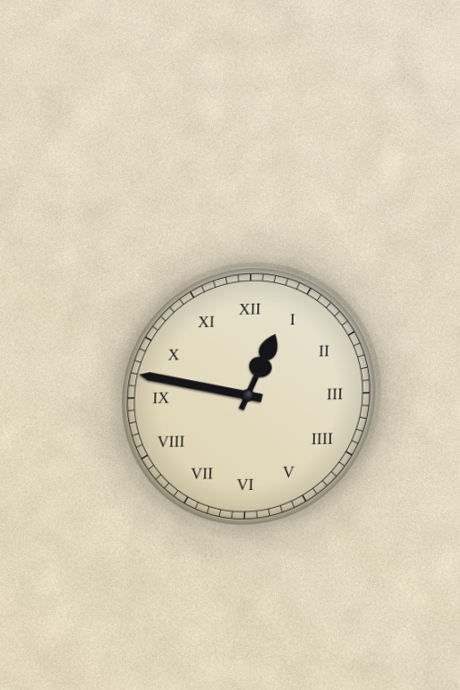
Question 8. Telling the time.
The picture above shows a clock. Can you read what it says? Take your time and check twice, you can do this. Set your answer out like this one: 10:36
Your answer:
12:47
